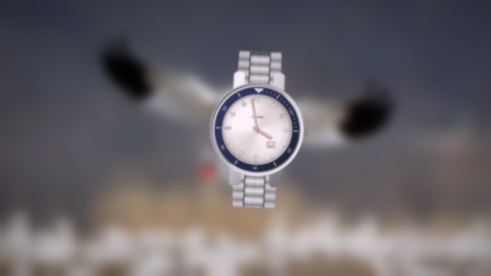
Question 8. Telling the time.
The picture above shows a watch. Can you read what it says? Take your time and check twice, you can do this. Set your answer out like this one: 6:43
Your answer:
3:58
